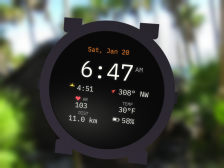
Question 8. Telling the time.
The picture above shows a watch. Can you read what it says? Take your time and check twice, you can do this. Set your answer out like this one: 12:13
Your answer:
6:47
